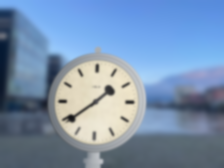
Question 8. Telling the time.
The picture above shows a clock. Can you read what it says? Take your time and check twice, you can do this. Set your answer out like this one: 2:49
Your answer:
1:39
